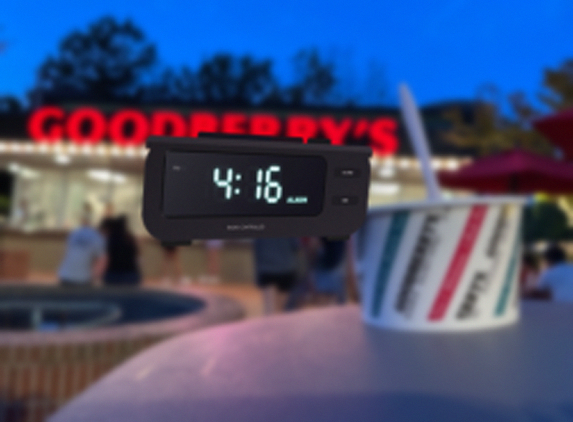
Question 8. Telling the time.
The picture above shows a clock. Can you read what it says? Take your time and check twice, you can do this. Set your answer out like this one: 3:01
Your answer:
4:16
